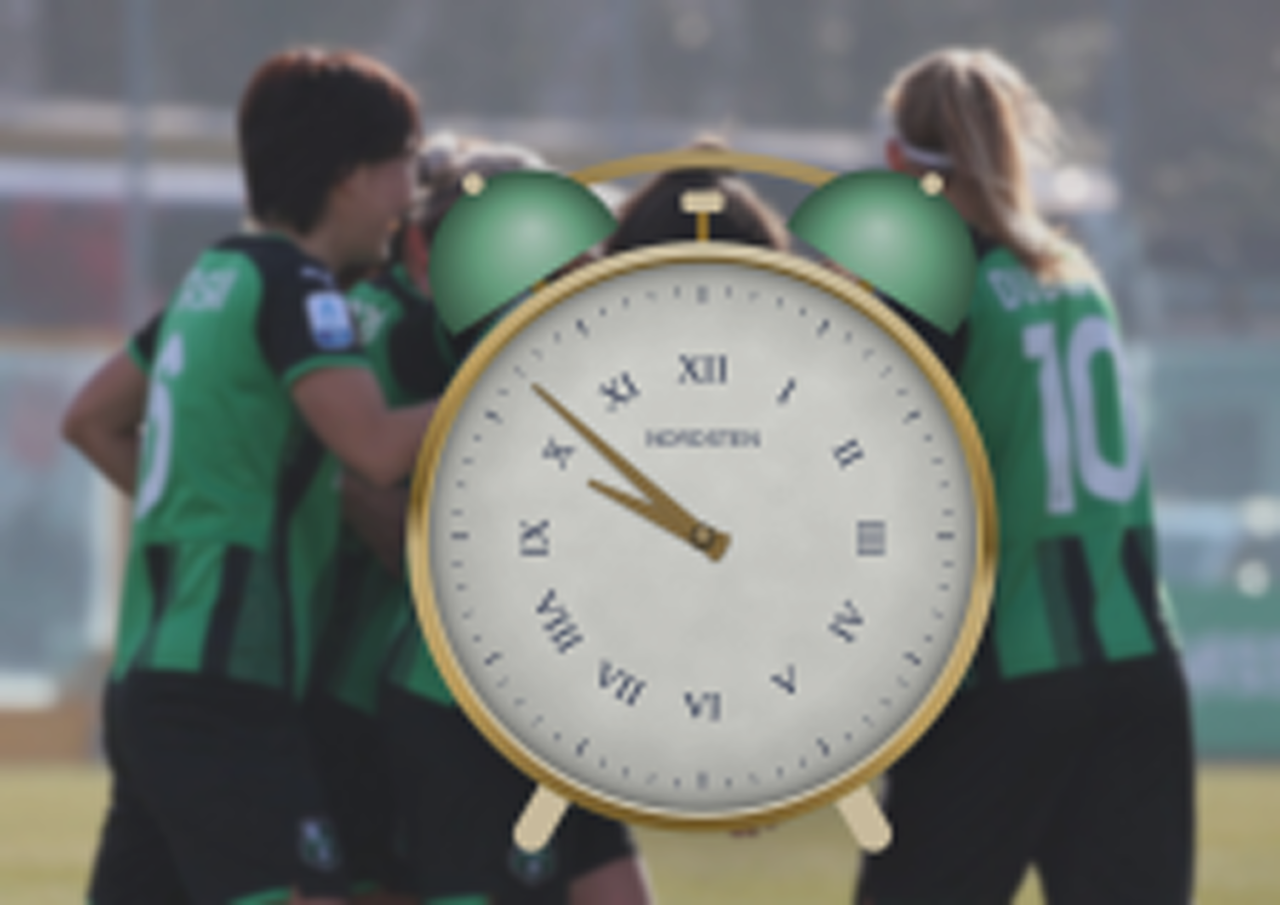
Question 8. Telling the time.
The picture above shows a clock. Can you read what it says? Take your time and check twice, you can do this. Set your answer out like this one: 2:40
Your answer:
9:52
